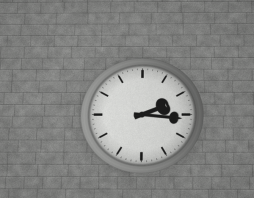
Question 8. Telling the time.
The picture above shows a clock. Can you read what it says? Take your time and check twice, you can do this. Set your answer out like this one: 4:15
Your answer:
2:16
